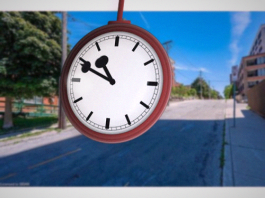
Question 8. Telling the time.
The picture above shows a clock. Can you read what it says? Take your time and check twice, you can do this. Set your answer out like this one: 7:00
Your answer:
10:49
